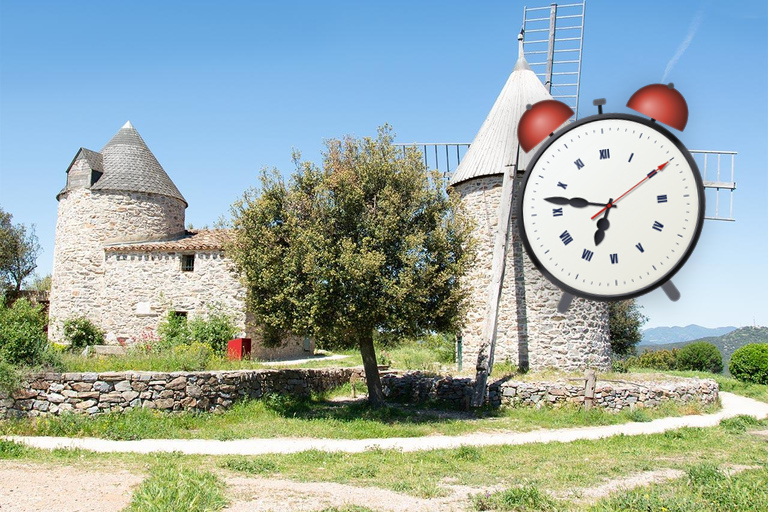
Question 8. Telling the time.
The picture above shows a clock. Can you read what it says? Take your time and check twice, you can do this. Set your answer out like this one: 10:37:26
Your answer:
6:47:10
